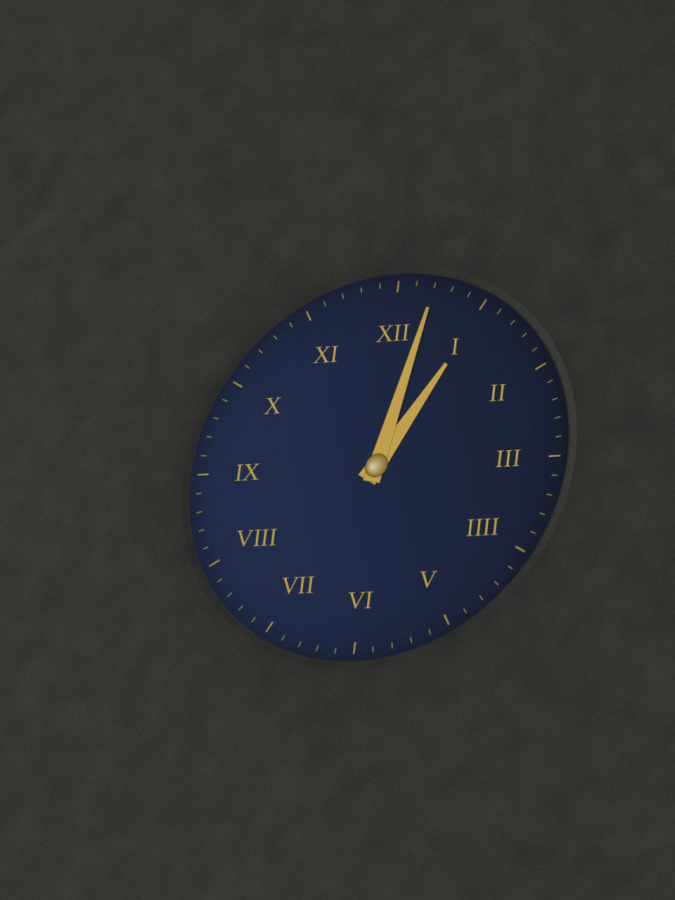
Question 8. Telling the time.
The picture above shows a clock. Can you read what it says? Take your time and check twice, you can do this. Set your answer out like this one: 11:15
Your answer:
1:02
